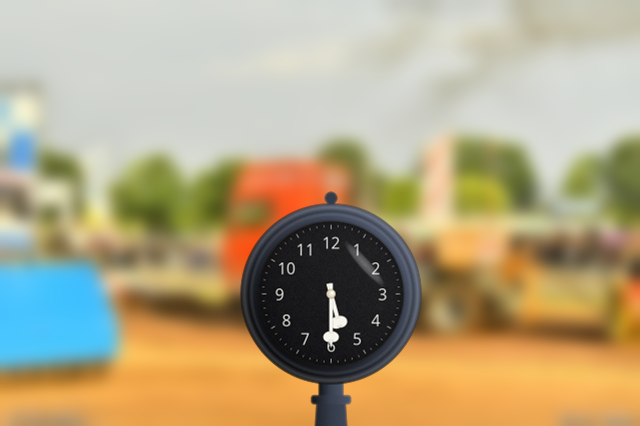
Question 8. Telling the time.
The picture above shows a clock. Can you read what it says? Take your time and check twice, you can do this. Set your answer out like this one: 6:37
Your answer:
5:30
